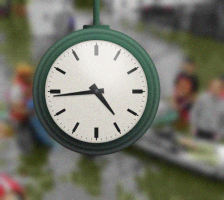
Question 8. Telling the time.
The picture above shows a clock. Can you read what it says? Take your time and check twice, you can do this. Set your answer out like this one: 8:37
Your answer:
4:44
